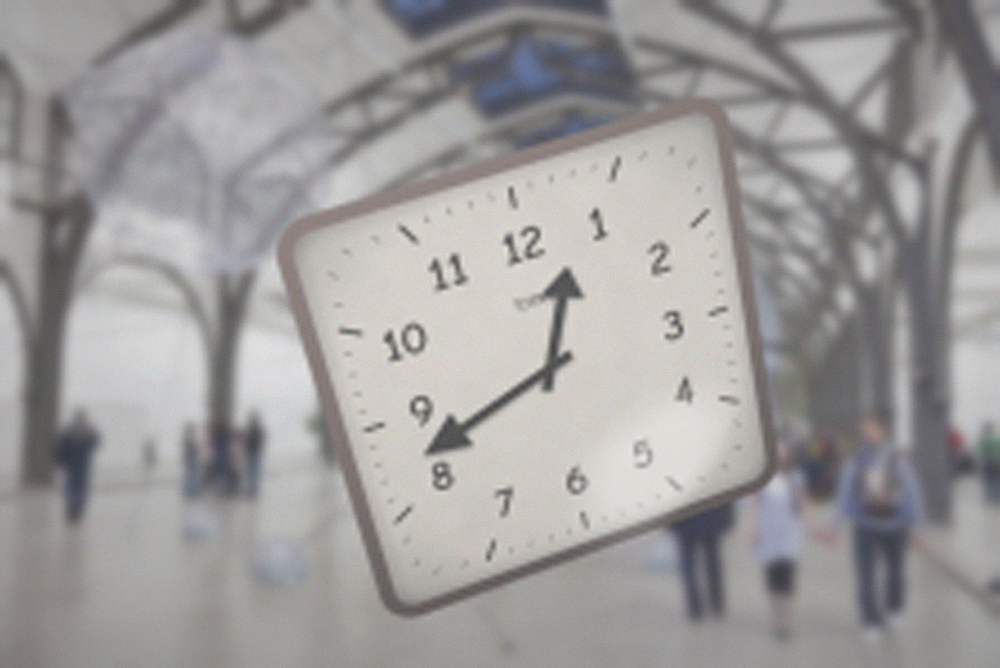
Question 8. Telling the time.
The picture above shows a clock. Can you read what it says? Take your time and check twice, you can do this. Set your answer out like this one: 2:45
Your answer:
12:42
